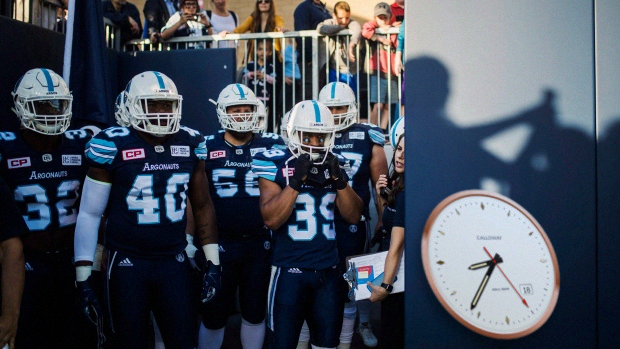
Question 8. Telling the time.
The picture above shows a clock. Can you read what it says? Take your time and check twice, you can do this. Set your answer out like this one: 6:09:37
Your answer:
8:36:25
